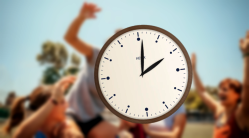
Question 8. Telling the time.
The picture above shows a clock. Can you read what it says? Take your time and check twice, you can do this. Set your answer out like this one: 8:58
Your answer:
2:01
